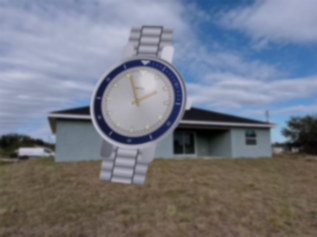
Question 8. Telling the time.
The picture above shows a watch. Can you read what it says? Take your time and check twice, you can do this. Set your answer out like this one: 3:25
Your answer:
1:56
